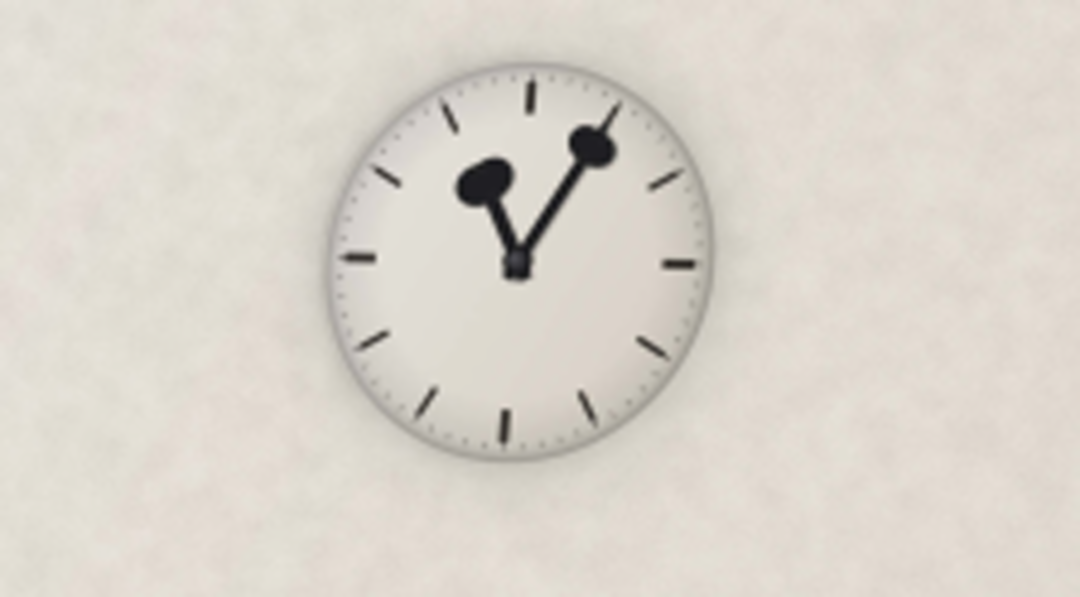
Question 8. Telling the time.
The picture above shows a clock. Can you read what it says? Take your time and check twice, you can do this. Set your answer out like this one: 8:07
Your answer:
11:05
